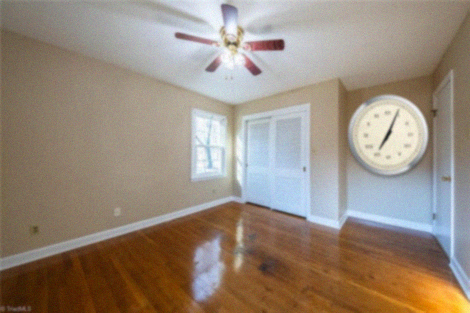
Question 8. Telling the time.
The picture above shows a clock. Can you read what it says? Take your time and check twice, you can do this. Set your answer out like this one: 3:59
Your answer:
7:04
